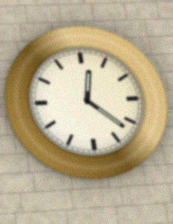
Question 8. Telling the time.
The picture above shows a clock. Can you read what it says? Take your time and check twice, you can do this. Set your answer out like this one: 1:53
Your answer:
12:22
